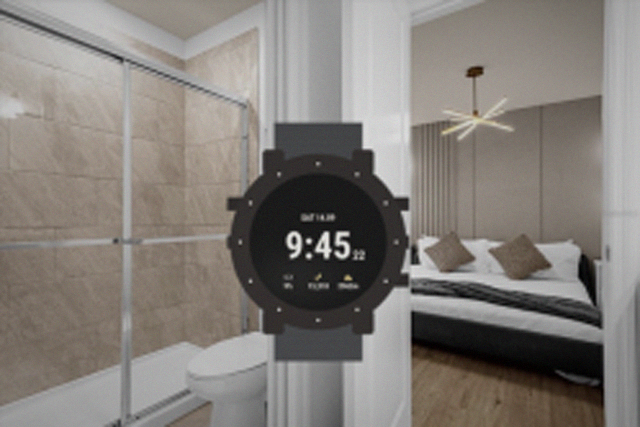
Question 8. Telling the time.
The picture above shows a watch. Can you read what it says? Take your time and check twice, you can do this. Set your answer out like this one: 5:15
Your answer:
9:45
